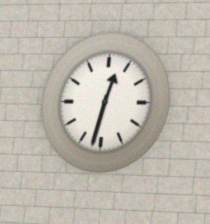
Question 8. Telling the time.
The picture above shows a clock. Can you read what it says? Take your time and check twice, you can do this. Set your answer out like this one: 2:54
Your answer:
12:32
